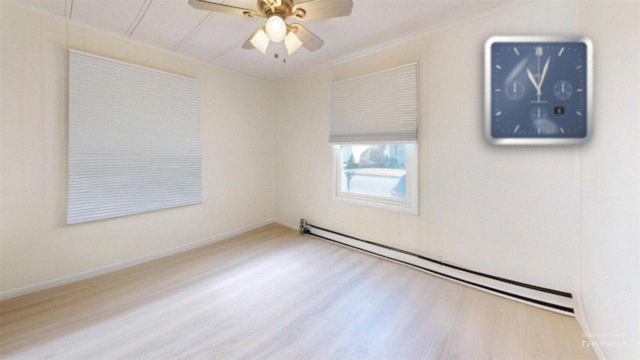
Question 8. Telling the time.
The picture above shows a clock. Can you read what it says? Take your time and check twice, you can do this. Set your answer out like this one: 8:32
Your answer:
11:03
